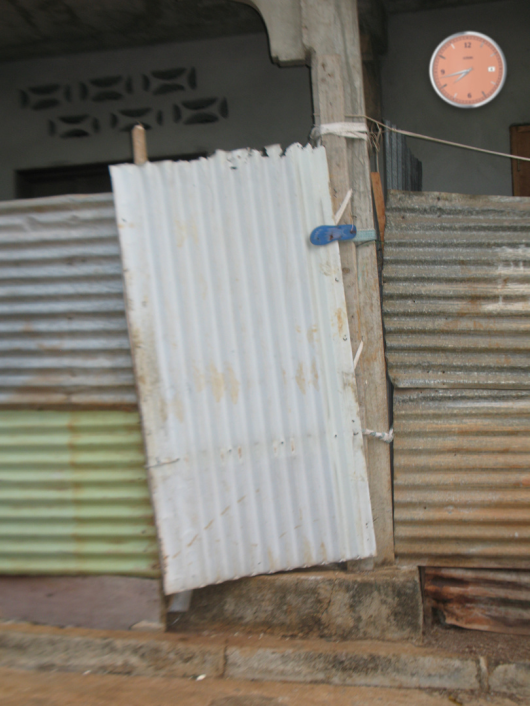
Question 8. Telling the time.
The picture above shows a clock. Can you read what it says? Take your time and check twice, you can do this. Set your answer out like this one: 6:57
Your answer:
7:43
